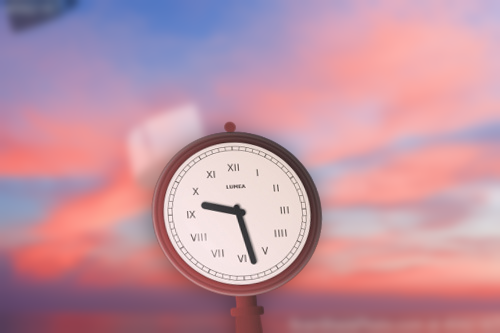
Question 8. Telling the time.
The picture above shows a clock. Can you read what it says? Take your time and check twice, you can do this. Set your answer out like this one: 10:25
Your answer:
9:28
